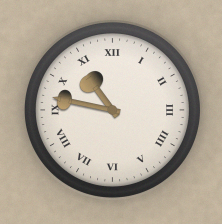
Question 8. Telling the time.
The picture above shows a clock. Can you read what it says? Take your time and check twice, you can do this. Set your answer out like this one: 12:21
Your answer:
10:47
